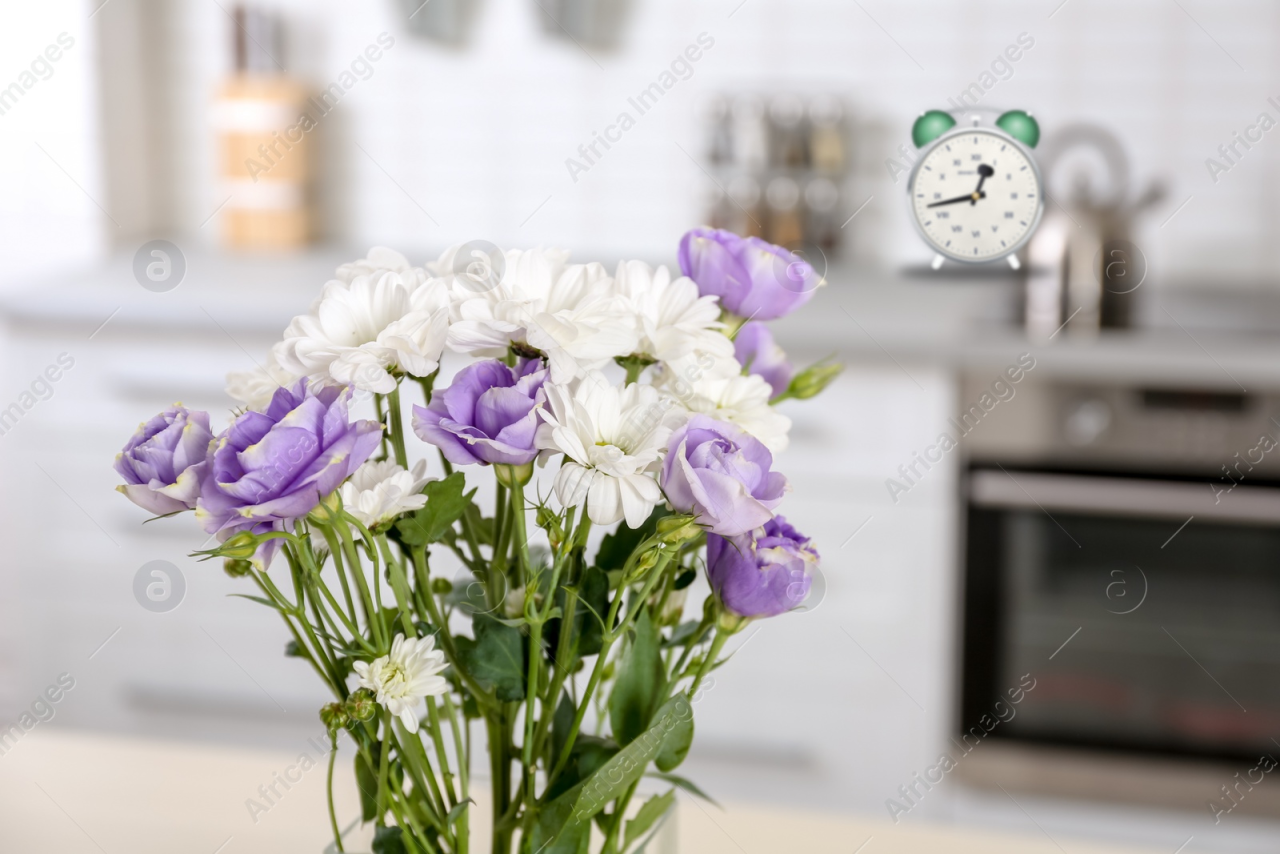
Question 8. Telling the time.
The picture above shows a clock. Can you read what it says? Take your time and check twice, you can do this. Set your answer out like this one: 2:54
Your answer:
12:43
